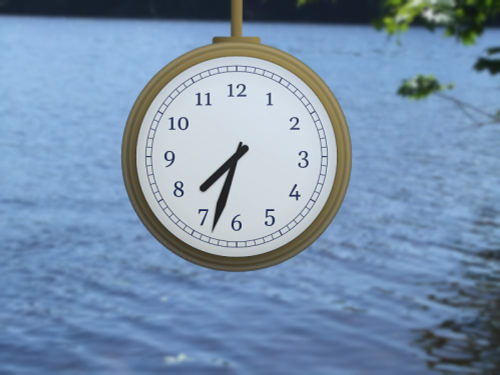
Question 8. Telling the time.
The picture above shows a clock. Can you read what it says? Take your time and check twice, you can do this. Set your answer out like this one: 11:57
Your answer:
7:33
